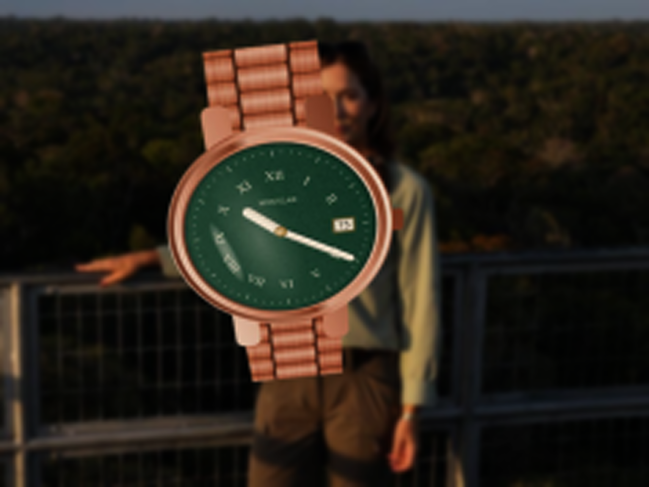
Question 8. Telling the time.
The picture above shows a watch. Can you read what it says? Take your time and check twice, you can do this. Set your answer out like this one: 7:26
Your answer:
10:20
